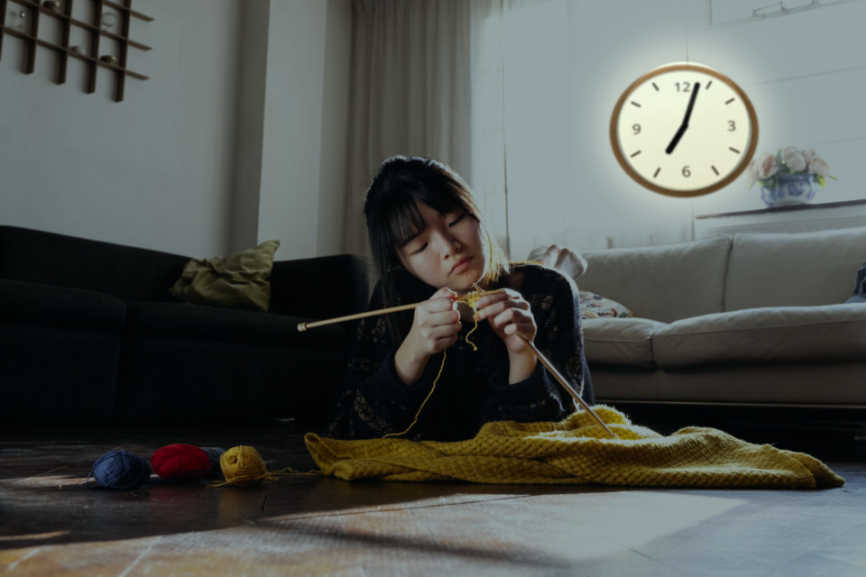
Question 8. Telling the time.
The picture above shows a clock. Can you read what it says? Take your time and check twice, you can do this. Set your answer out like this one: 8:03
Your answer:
7:03
